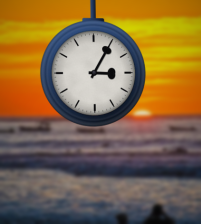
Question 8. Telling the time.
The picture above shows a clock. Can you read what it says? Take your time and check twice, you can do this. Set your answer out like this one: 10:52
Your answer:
3:05
